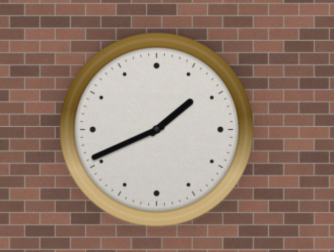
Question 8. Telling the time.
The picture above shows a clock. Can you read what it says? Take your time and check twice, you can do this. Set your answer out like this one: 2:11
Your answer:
1:41
